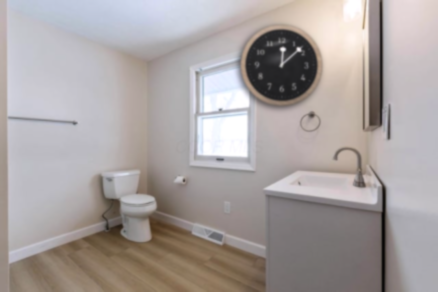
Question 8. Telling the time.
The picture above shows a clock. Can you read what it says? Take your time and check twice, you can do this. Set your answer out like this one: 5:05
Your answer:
12:08
